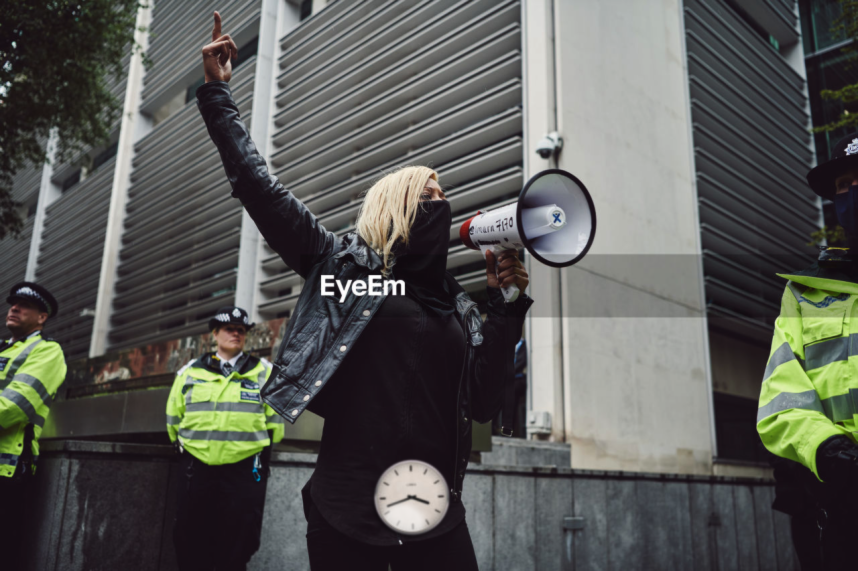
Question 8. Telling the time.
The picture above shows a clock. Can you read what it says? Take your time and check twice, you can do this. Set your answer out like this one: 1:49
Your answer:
3:42
